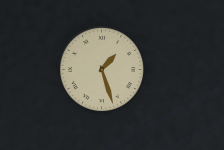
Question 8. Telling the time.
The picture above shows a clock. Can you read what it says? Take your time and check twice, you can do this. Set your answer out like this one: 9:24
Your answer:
1:27
